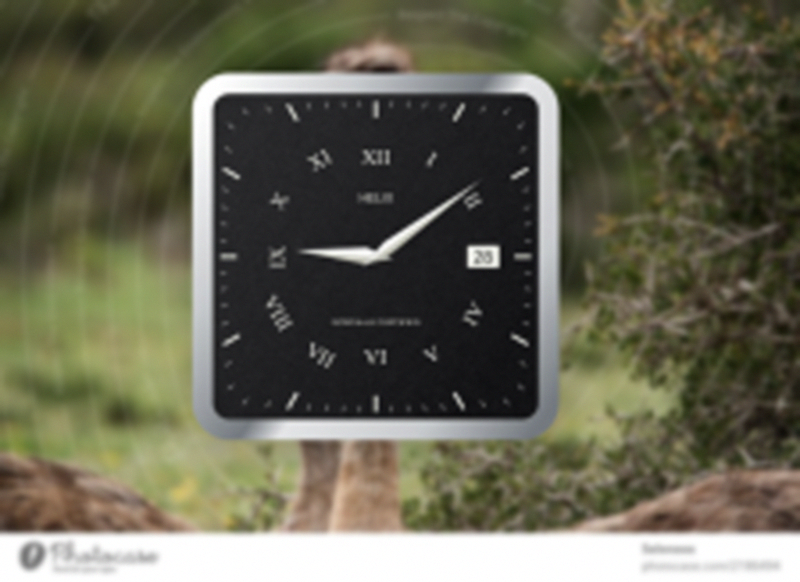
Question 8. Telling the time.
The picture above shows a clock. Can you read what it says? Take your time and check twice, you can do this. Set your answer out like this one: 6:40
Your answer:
9:09
